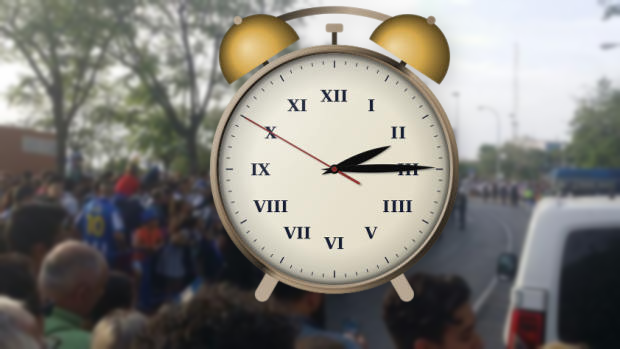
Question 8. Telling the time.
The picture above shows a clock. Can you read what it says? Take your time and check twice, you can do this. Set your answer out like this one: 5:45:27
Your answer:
2:14:50
